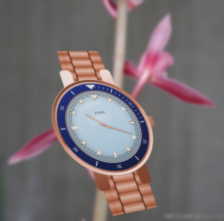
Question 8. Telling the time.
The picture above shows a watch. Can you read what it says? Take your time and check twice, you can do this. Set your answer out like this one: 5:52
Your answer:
10:19
